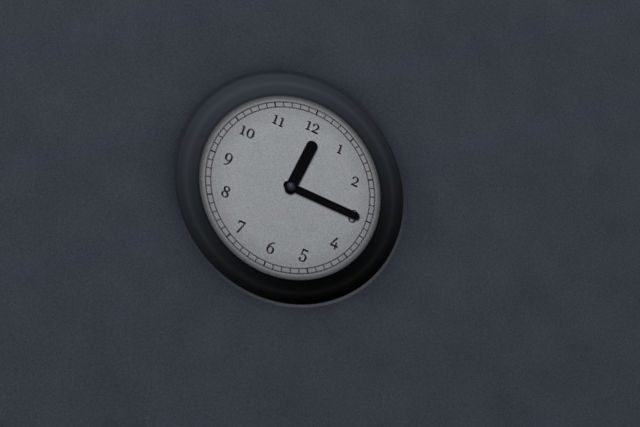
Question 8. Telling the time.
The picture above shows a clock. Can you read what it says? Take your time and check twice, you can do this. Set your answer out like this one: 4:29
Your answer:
12:15
